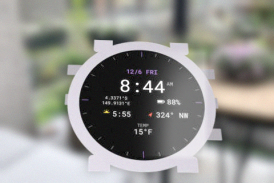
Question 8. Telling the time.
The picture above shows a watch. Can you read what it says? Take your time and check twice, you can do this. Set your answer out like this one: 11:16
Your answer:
8:44
